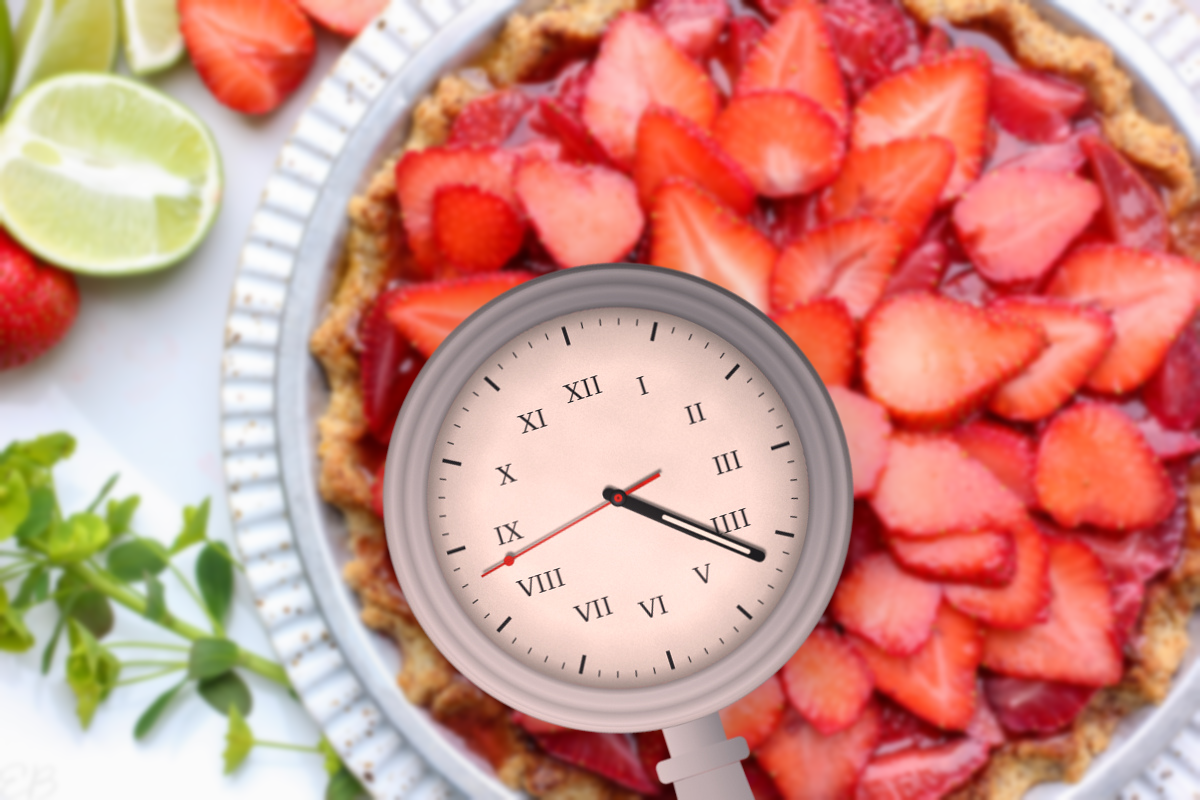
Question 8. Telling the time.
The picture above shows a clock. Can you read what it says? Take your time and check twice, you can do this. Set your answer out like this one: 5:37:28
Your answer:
4:21:43
